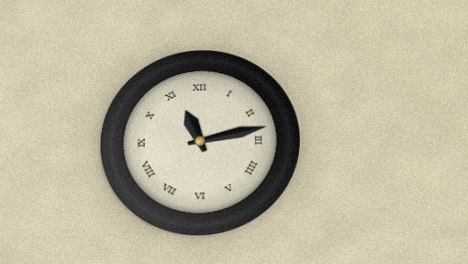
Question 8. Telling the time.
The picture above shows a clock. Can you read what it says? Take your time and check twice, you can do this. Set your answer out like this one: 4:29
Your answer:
11:13
